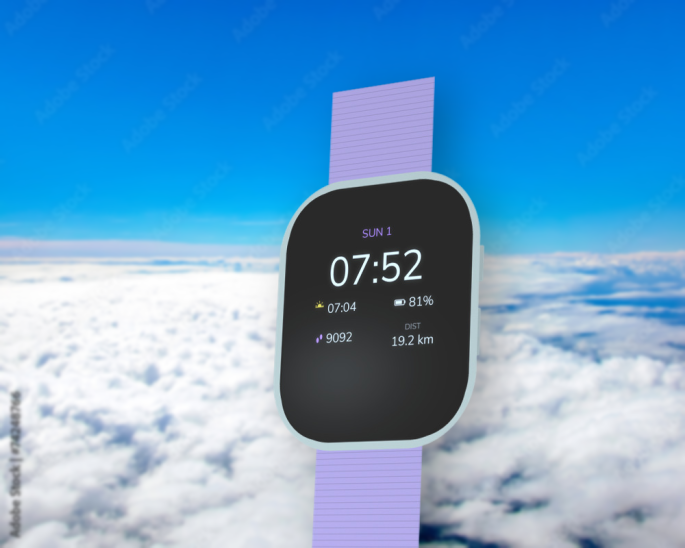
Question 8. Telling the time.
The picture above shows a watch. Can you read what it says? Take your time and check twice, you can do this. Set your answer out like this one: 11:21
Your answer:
7:52
